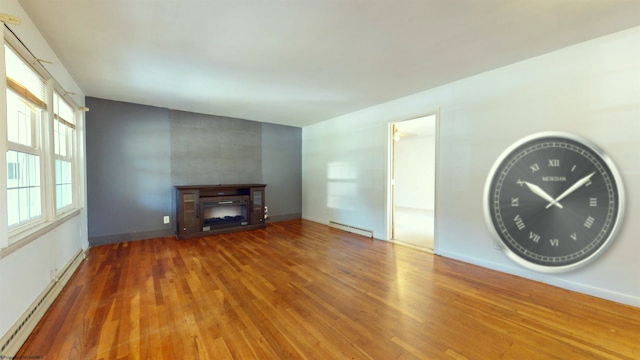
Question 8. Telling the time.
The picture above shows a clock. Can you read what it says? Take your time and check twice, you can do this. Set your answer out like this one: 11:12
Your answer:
10:09
